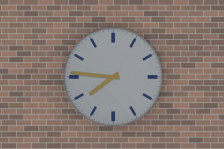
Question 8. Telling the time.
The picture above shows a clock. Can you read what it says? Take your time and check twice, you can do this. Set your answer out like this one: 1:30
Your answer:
7:46
